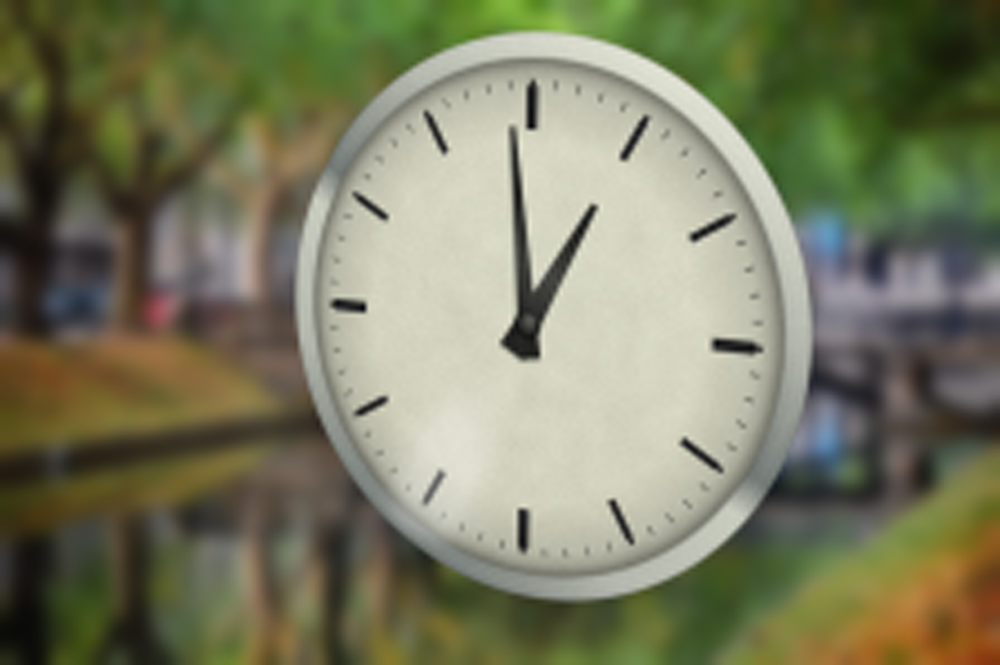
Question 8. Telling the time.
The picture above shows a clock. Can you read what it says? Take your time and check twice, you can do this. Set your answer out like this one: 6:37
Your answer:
12:59
